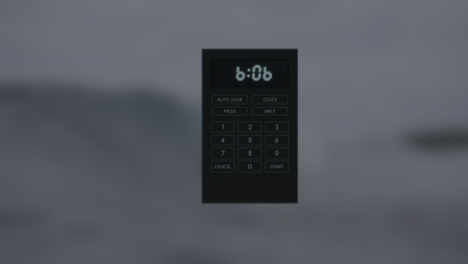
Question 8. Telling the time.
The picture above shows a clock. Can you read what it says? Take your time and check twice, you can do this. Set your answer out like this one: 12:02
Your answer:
6:06
